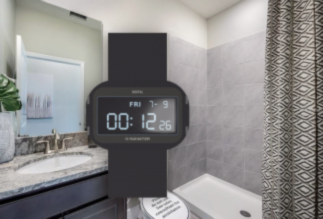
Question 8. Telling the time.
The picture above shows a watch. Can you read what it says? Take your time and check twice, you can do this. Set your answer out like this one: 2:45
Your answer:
0:12
